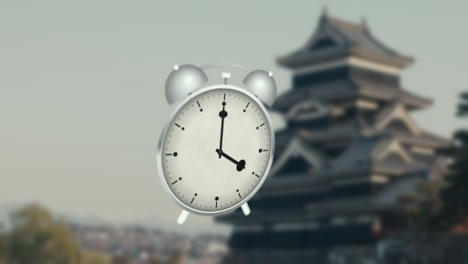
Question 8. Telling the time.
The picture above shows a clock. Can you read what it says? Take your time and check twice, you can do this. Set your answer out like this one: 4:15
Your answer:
4:00
